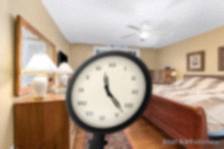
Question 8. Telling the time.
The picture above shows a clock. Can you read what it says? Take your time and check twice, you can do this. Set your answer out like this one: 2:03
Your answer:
11:23
